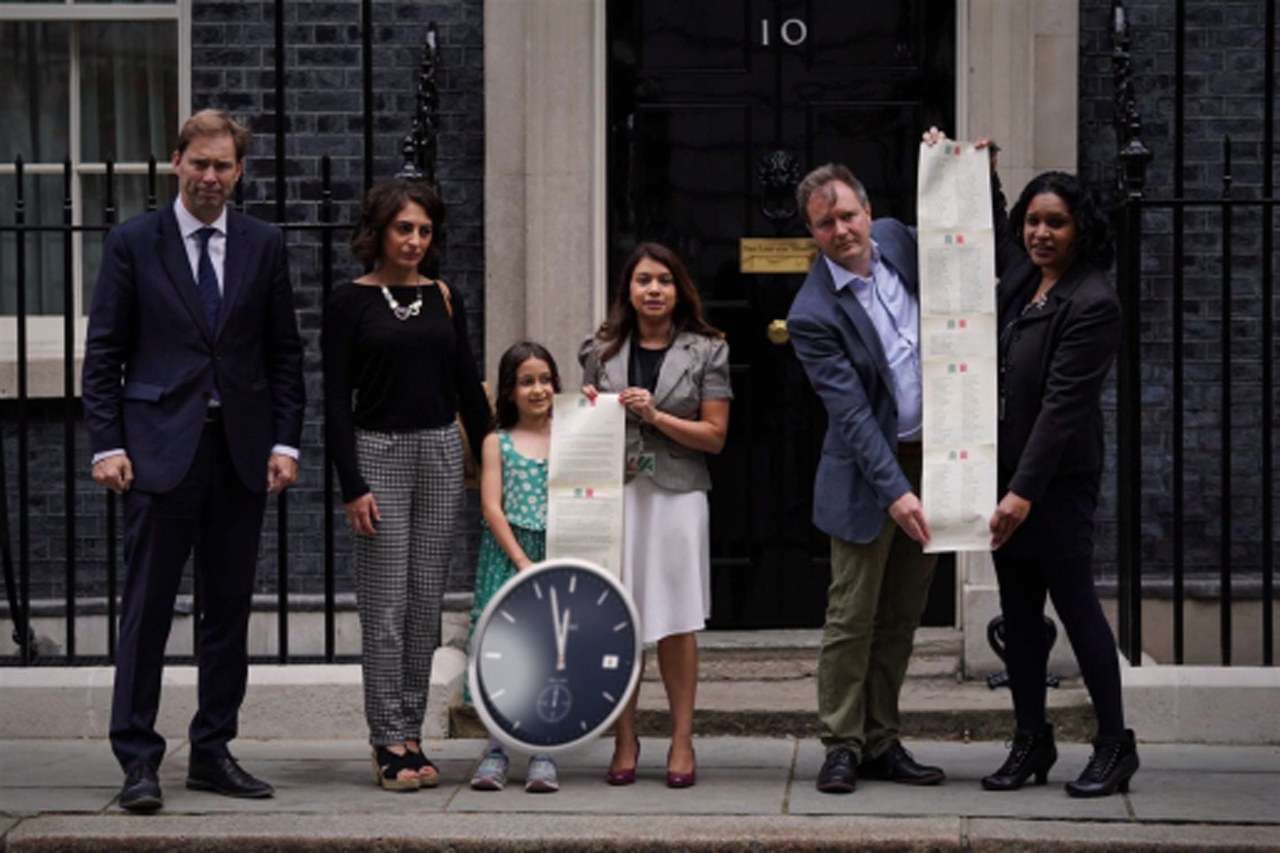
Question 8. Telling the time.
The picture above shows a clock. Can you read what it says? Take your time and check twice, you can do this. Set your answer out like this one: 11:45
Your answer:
11:57
